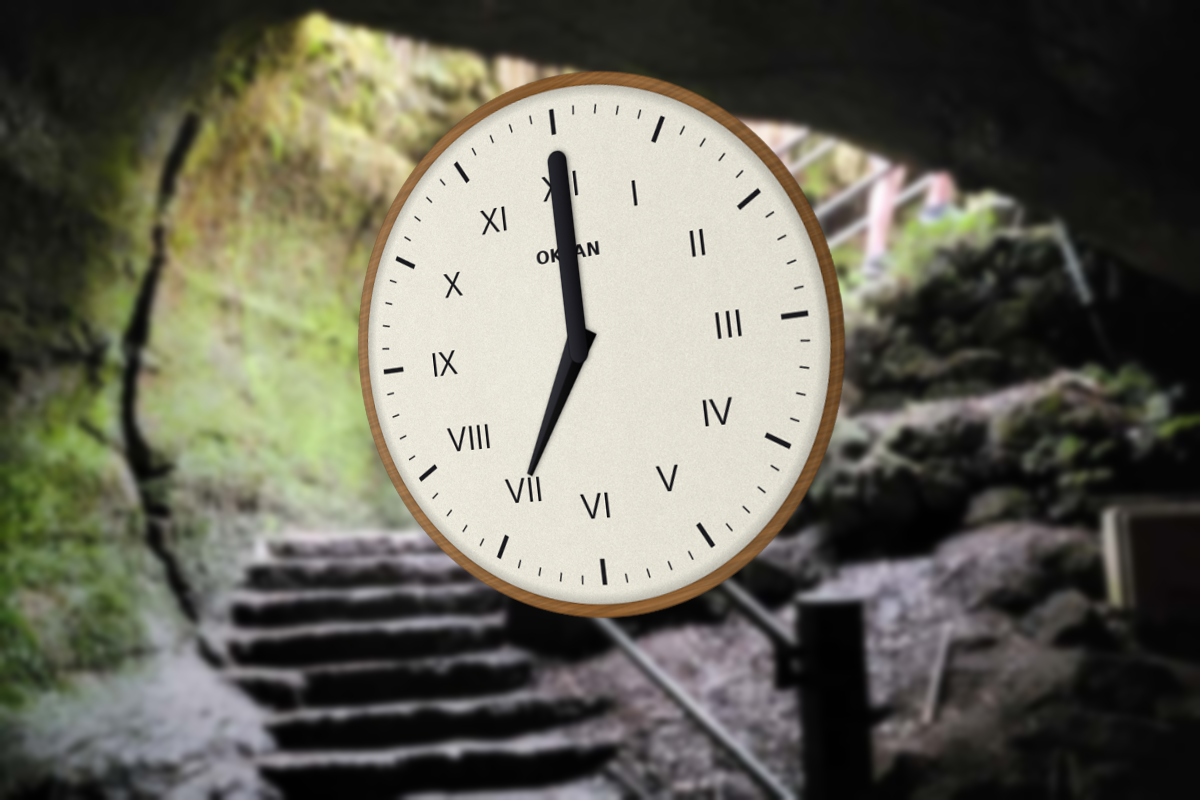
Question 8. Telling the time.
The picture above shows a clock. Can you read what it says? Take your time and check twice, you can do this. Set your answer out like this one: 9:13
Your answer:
7:00
